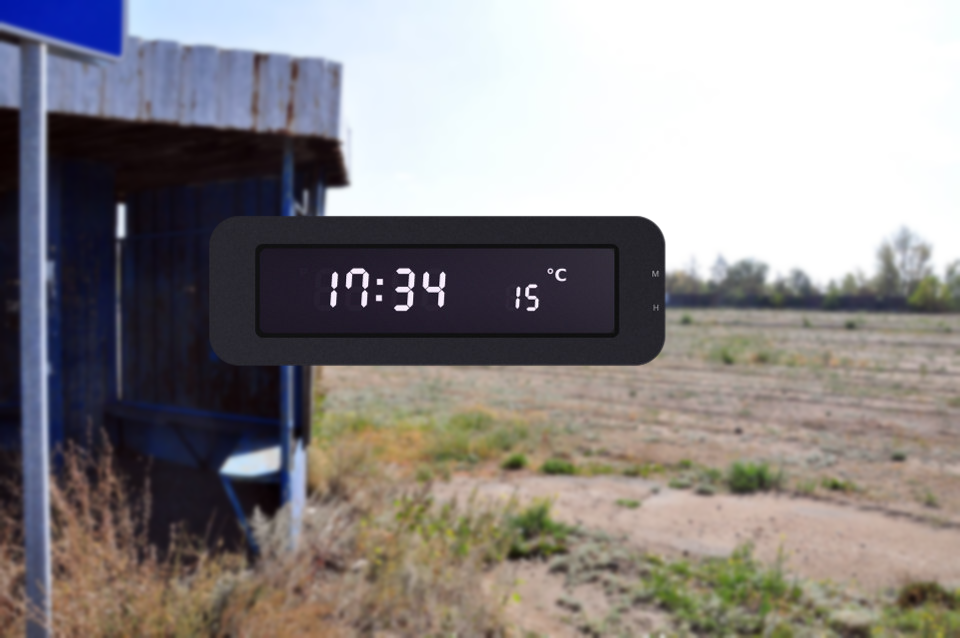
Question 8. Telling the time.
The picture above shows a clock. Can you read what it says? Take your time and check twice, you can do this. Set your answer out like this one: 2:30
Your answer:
17:34
